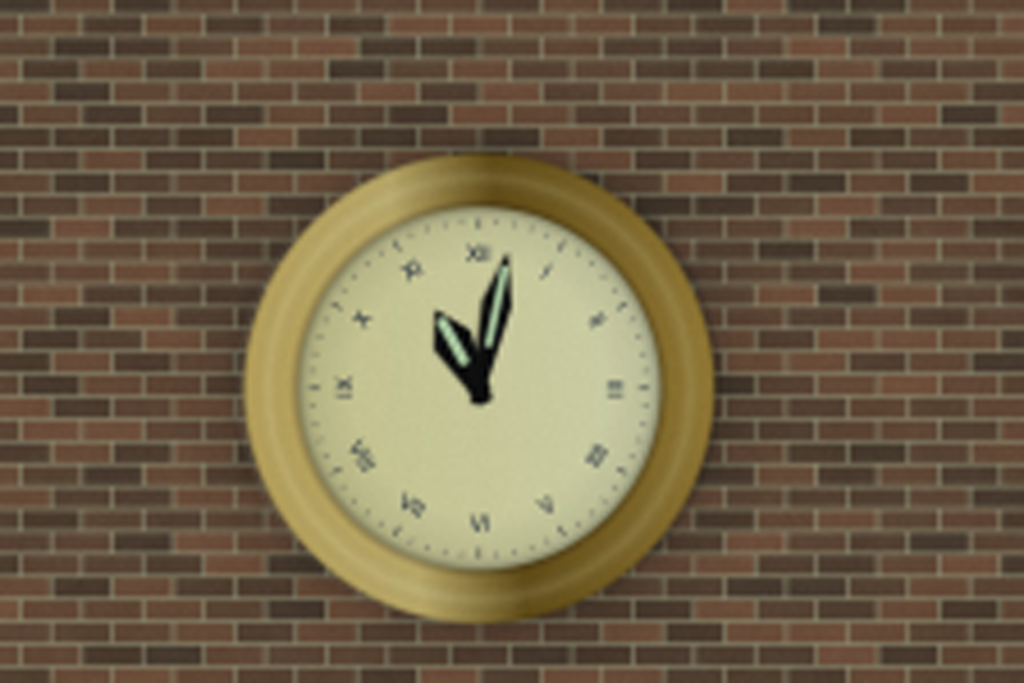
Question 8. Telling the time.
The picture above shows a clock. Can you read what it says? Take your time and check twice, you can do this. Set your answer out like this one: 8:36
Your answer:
11:02
